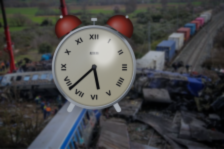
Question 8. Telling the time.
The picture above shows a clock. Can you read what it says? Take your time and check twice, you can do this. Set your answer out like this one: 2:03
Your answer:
5:38
